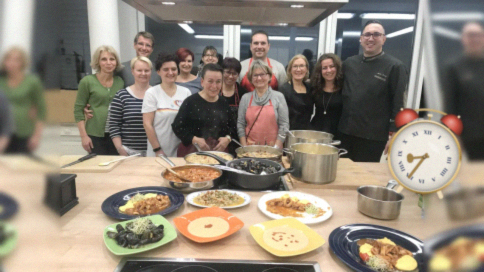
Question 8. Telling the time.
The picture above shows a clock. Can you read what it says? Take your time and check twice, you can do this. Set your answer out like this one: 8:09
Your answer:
8:35
